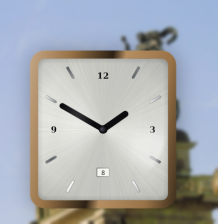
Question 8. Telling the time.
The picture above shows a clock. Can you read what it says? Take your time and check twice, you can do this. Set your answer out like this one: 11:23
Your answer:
1:50
